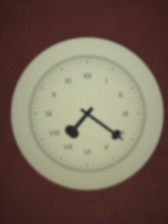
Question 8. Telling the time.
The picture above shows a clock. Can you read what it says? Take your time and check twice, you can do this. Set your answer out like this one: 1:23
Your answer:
7:21
